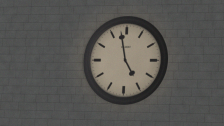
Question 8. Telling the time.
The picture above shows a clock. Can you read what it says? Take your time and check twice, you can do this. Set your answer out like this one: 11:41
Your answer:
4:58
